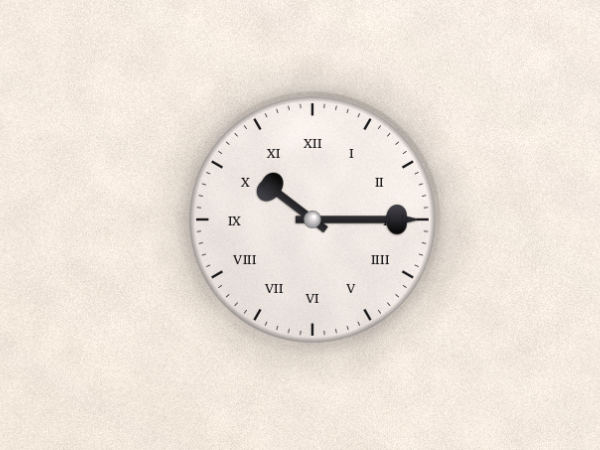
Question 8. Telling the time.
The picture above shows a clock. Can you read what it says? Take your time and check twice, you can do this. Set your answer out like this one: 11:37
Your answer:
10:15
